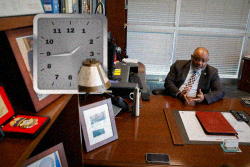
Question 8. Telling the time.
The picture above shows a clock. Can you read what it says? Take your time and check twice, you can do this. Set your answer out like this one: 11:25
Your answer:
1:44
